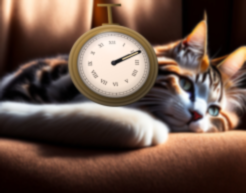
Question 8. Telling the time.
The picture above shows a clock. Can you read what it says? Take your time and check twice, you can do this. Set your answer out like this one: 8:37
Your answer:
2:11
